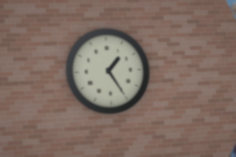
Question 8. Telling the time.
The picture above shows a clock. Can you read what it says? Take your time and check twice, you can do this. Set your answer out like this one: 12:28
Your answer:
1:25
